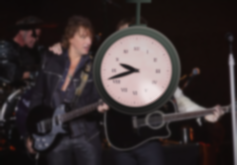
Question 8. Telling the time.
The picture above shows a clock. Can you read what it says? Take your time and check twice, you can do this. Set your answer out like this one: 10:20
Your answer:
9:42
